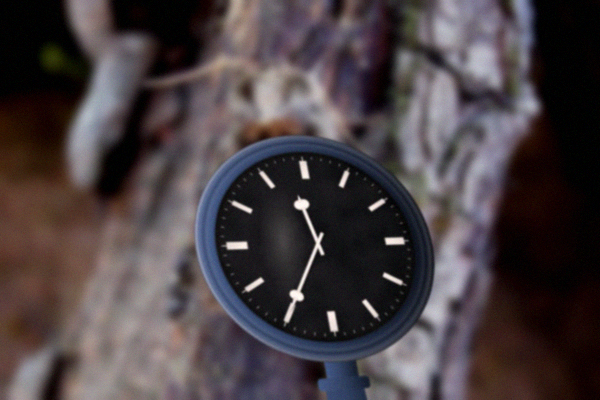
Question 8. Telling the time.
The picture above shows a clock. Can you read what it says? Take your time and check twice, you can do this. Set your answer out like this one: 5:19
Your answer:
11:35
